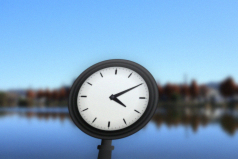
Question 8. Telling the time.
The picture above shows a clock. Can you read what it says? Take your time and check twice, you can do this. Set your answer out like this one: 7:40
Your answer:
4:10
